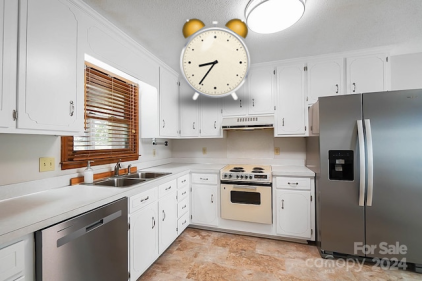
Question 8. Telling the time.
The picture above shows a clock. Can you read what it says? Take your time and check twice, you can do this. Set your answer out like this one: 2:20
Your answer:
8:36
